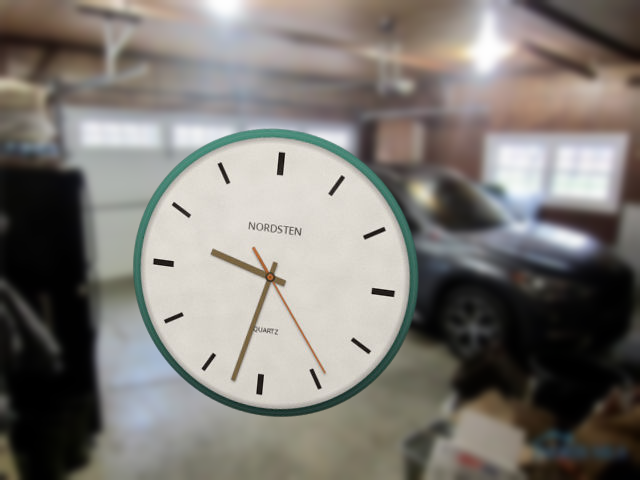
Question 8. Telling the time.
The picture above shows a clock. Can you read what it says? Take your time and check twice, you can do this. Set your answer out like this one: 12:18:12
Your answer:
9:32:24
